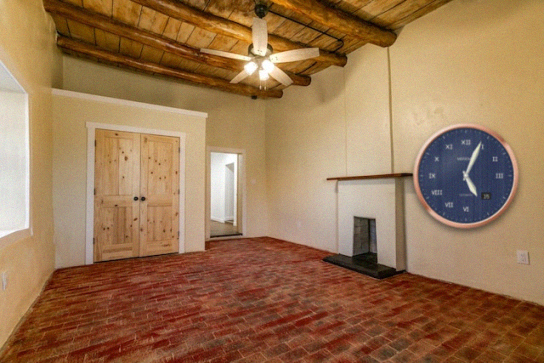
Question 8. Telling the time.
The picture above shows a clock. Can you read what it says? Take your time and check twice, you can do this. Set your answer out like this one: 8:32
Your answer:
5:04
